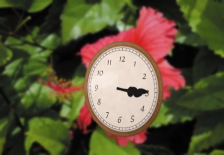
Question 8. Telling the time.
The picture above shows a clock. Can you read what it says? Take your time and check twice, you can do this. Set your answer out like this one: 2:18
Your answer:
3:15
